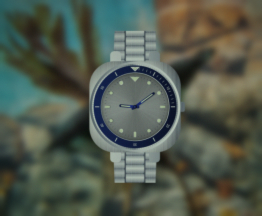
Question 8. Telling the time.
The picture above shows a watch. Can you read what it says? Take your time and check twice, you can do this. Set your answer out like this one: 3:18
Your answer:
9:09
